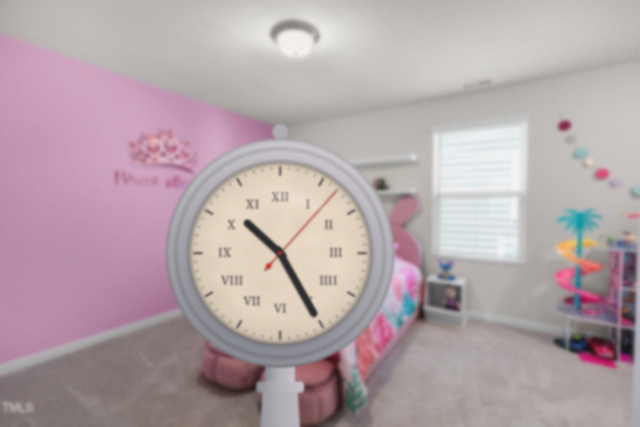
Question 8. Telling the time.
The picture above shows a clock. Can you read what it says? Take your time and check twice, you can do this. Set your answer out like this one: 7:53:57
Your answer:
10:25:07
